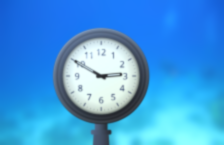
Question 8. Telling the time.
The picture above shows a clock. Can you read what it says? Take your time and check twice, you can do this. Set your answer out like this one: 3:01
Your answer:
2:50
